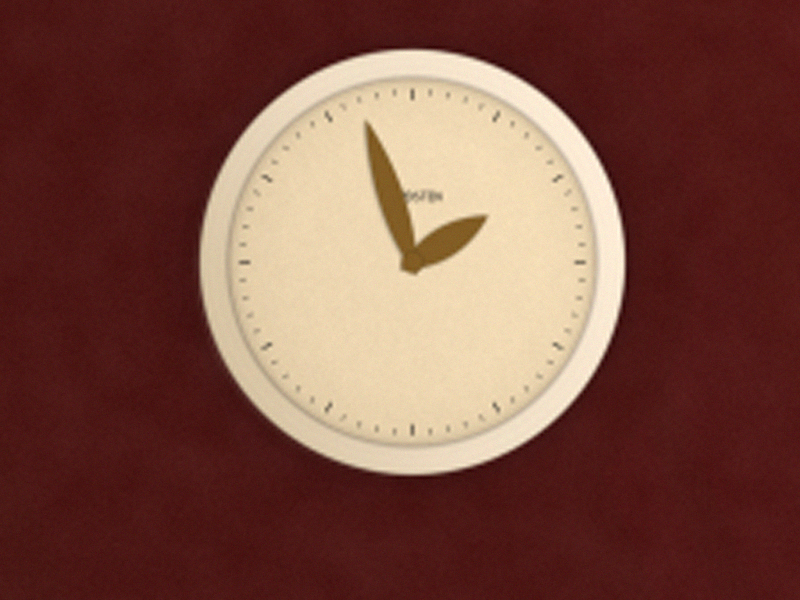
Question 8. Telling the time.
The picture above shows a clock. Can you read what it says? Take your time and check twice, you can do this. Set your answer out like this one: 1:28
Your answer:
1:57
